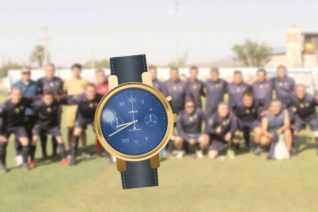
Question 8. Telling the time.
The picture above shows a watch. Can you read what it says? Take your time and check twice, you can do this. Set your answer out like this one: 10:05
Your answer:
8:41
